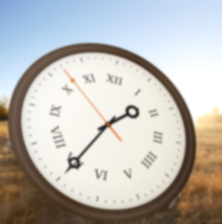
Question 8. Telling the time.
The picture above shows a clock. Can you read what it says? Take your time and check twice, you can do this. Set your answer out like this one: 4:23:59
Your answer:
1:34:52
